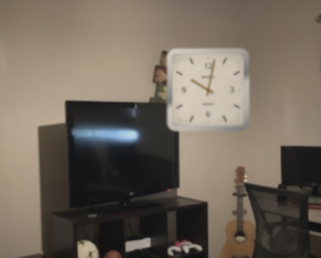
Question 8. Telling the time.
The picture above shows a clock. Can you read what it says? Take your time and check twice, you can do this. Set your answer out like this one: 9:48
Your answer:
10:02
